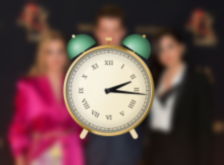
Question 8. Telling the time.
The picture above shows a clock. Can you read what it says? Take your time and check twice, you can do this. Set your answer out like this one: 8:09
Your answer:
2:16
